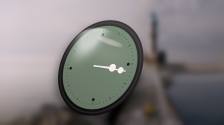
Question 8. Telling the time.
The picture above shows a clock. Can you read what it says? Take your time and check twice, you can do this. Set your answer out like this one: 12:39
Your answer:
3:17
